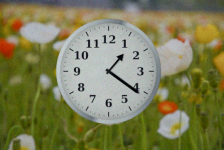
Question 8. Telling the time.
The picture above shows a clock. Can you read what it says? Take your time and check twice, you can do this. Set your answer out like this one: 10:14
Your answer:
1:21
